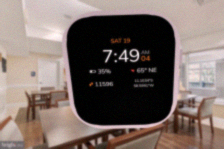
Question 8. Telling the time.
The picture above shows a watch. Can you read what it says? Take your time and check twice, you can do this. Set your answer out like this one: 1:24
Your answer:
7:49
